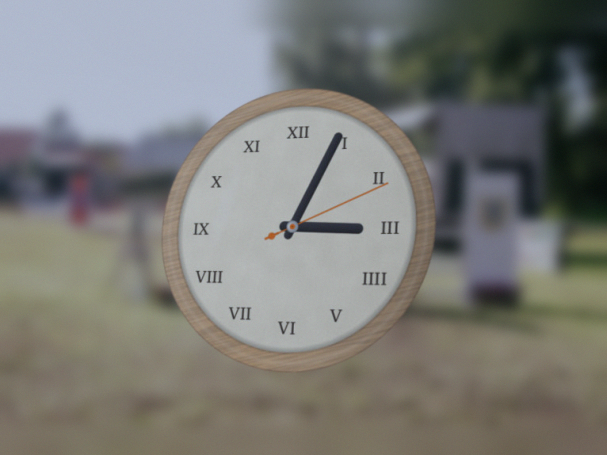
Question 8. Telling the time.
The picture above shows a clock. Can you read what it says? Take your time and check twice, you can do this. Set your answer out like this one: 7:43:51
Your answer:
3:04:11
